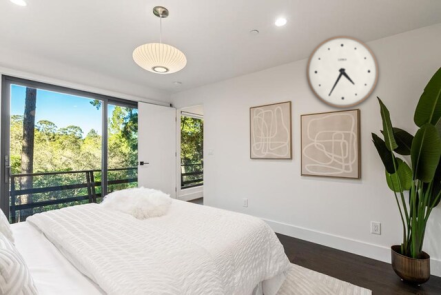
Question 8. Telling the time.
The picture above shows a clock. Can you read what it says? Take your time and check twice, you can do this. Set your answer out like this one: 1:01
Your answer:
4:35
